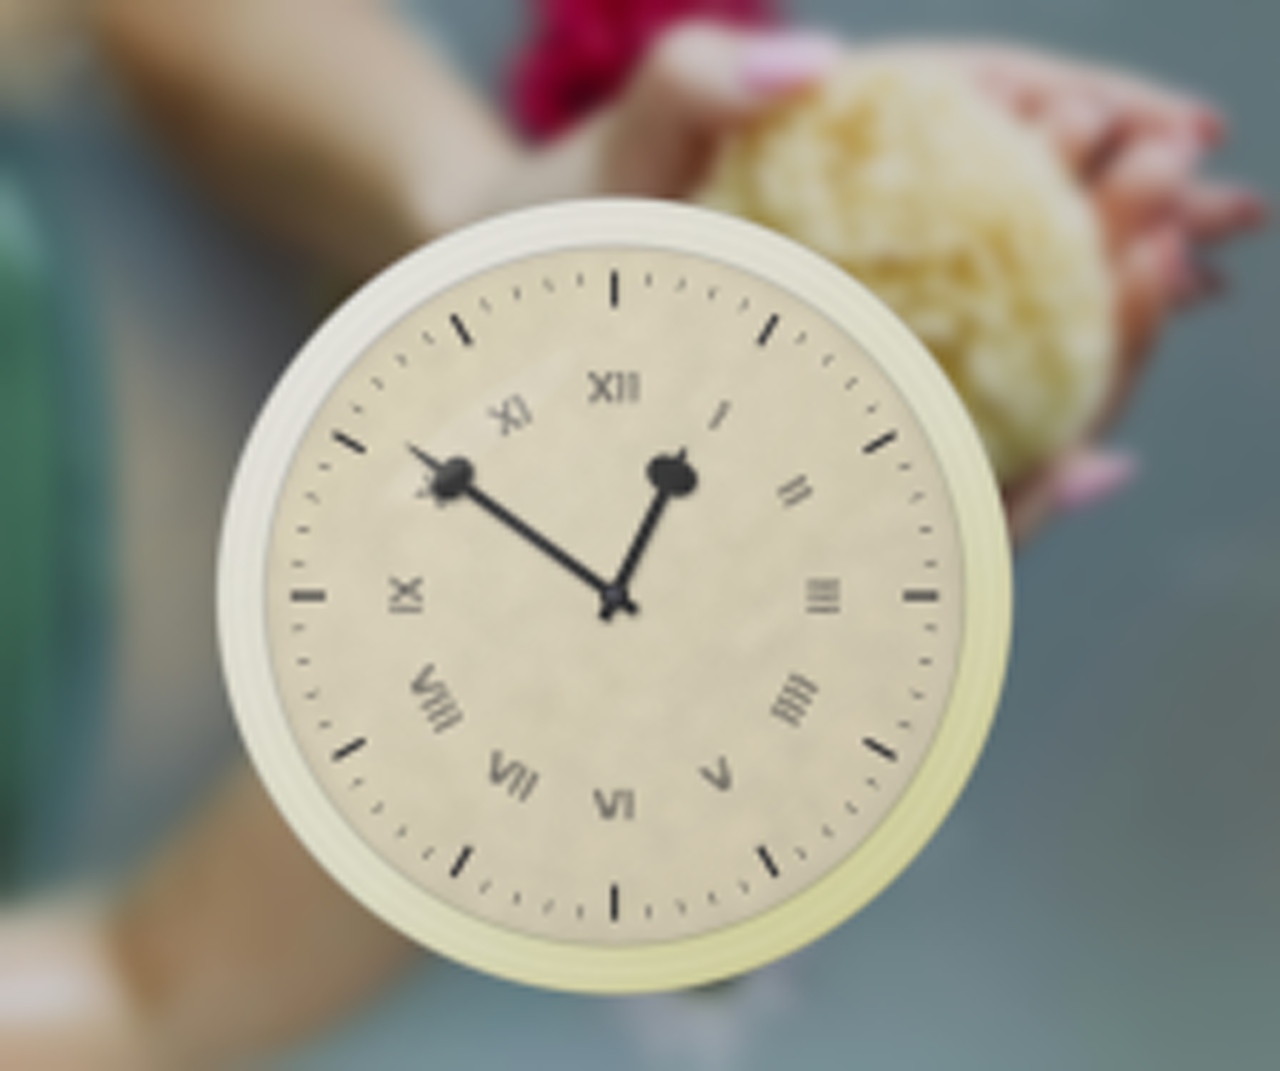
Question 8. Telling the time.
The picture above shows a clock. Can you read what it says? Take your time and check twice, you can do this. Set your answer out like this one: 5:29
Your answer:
12:51
